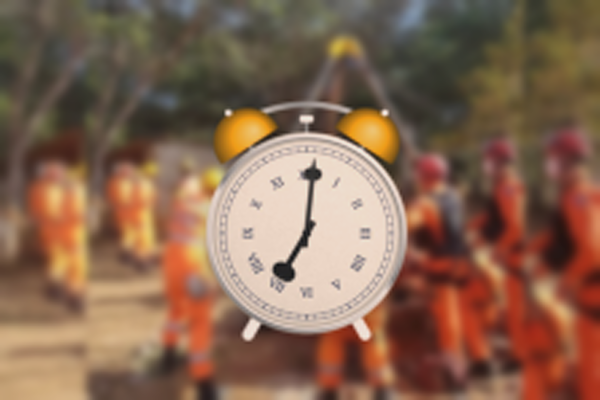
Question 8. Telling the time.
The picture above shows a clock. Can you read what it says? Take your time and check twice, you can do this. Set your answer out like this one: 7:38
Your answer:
7:01
